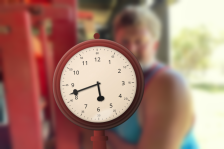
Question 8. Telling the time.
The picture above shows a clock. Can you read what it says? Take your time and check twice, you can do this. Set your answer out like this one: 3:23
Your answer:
5:42
